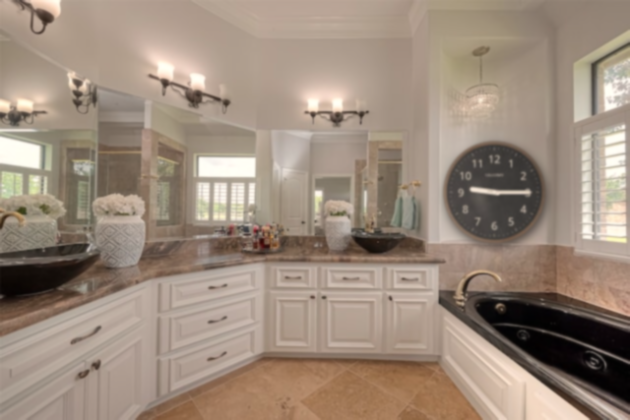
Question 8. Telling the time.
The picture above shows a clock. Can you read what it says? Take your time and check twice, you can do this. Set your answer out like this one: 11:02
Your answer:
9:15
